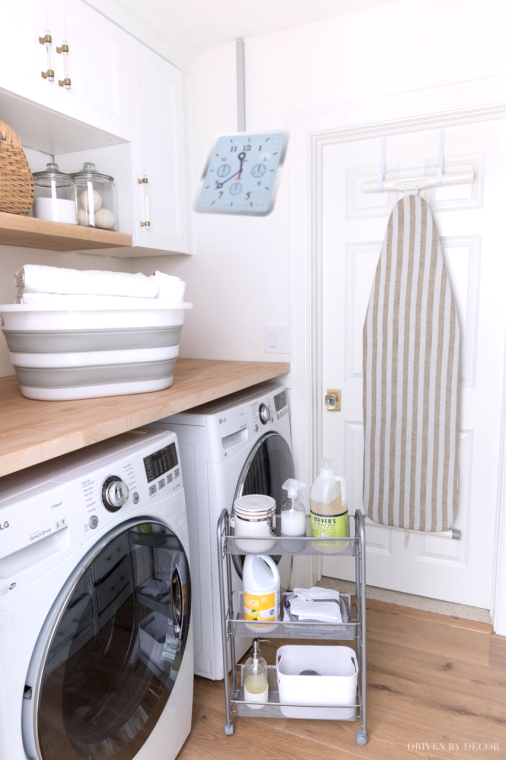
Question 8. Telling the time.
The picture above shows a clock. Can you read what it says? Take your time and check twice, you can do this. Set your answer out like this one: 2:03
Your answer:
11:38
